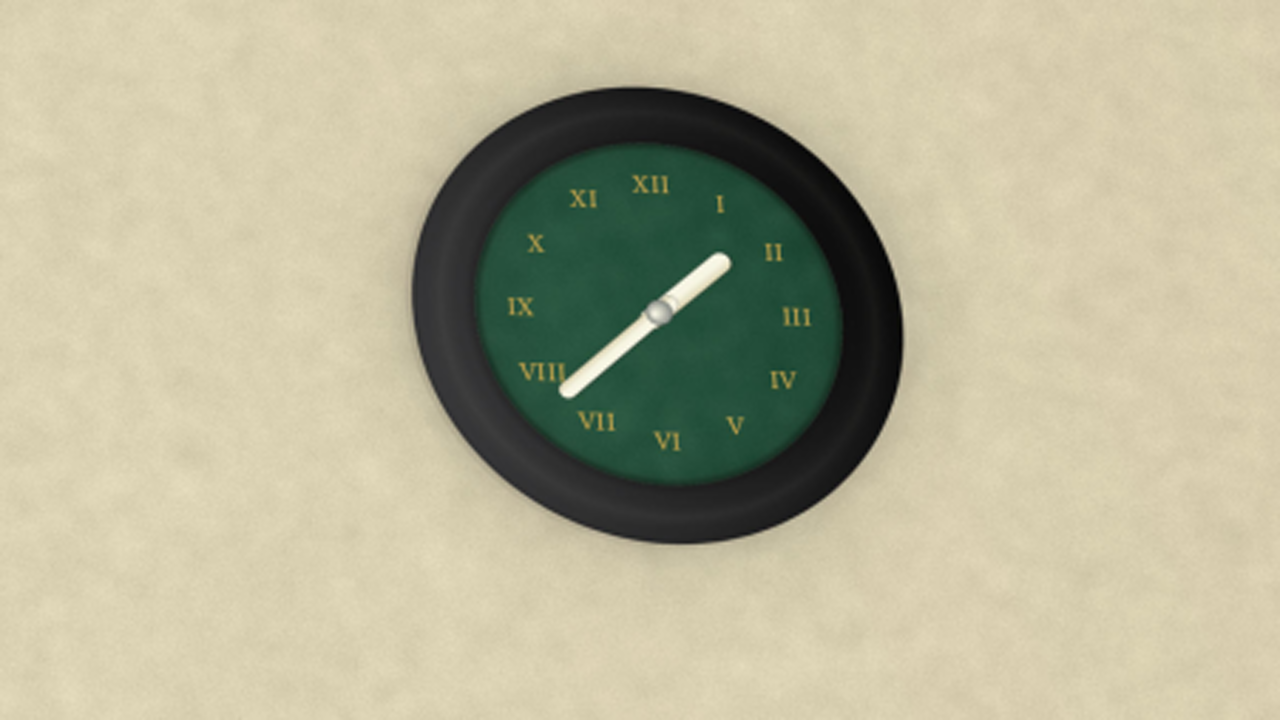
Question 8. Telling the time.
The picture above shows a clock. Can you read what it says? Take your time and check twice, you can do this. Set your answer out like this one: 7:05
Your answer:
1:38
